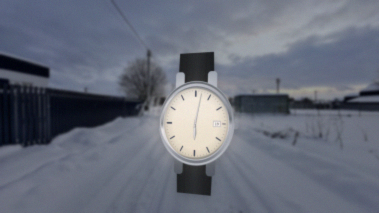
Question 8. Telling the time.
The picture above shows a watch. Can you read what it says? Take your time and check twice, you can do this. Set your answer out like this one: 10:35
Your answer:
6:02
